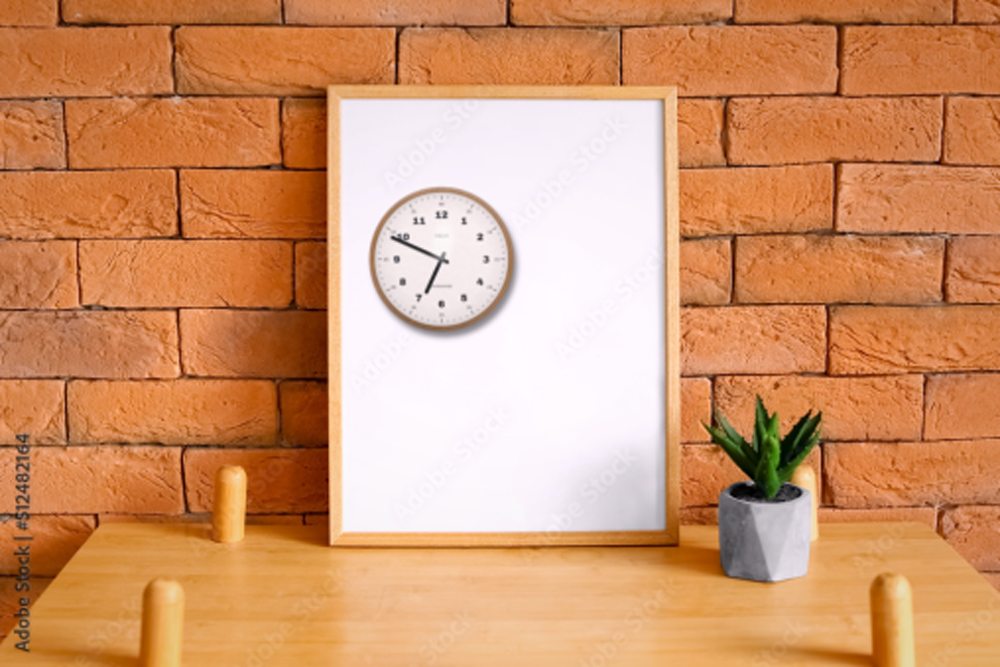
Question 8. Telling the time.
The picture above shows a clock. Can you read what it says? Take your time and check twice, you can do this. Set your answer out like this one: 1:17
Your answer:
6:49
